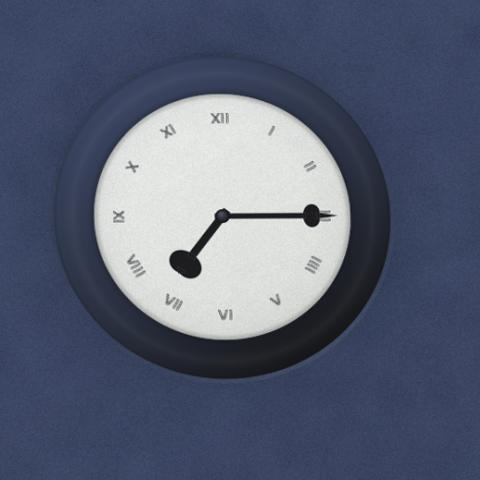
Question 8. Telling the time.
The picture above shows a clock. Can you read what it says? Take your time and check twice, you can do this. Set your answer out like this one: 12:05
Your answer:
7:15
